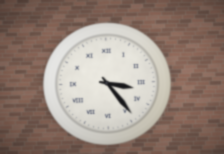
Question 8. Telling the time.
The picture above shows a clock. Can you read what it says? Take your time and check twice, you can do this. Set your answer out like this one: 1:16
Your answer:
3:24
